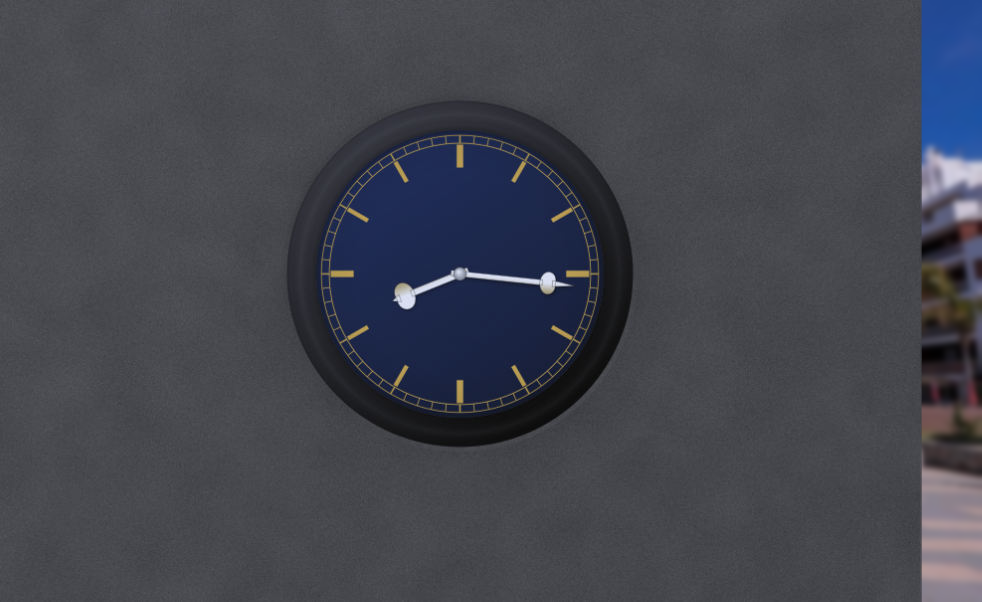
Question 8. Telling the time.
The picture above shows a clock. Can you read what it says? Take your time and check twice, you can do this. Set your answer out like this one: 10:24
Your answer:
8:16
